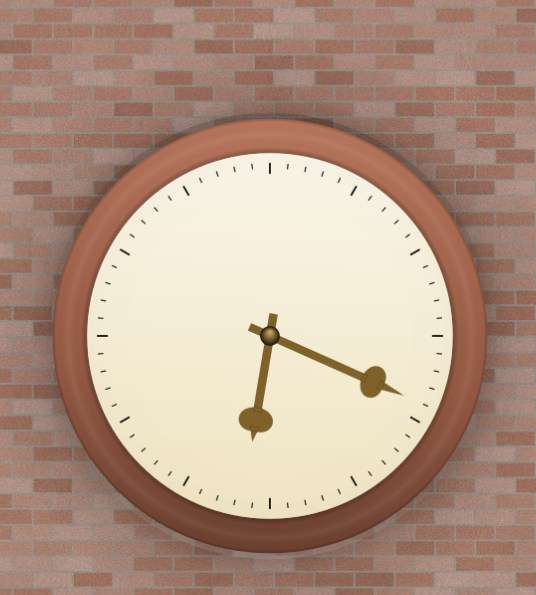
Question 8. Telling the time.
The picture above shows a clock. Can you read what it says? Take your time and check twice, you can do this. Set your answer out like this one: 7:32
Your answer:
6:19
